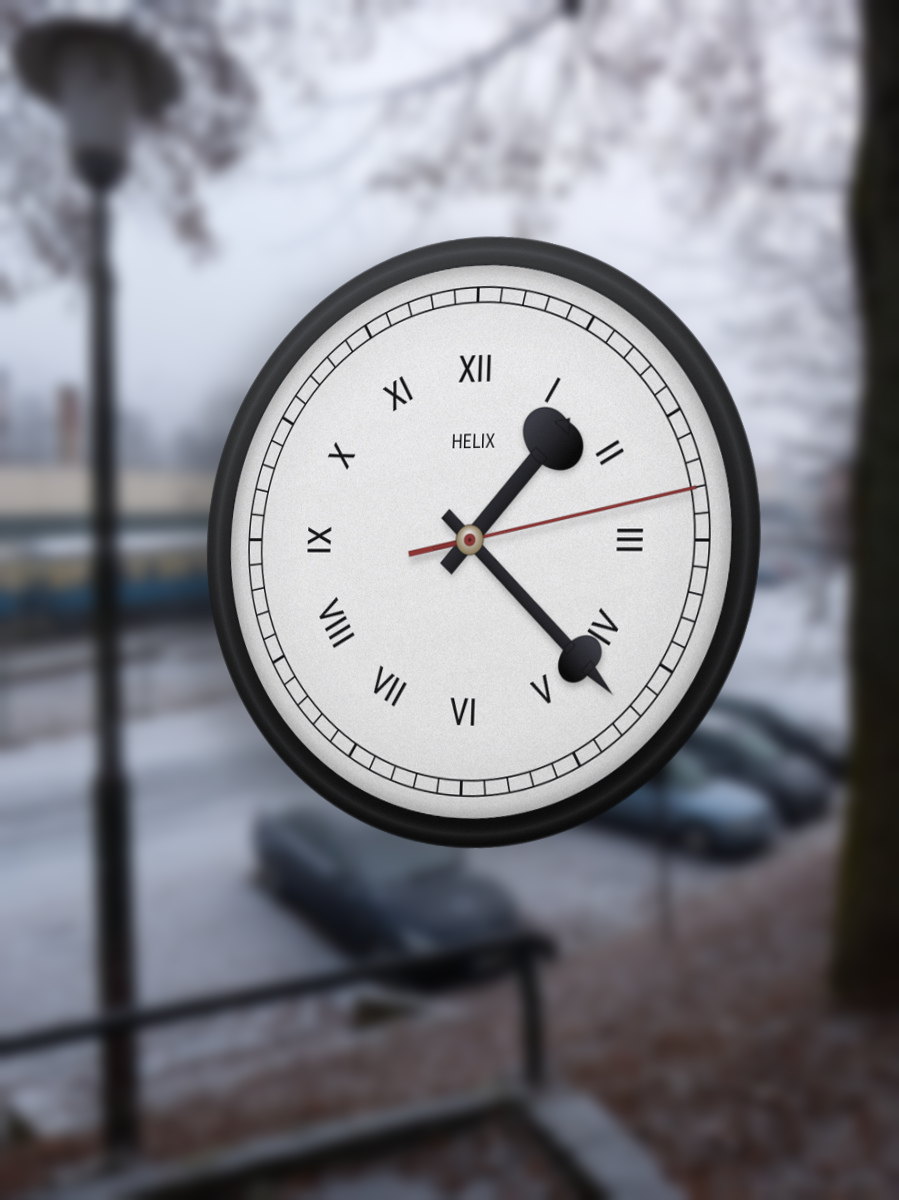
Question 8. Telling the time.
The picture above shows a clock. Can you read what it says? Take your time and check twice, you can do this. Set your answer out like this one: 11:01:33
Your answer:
1:22:13
